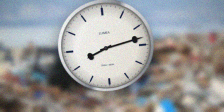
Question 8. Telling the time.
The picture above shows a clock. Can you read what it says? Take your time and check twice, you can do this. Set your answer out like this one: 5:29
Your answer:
8:13
